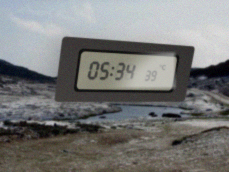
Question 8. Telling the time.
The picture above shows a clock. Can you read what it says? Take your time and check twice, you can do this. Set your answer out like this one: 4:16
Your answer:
5:34
